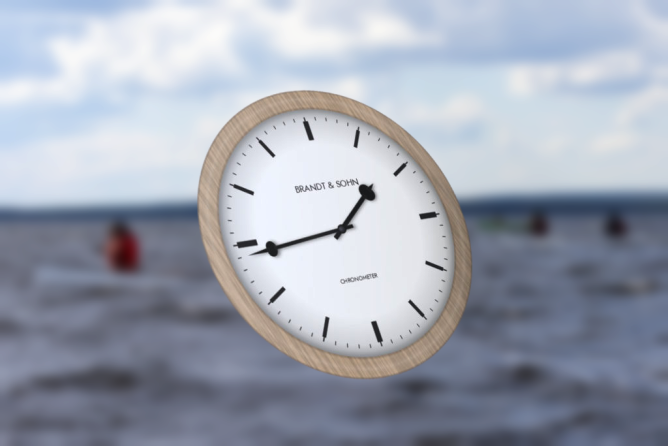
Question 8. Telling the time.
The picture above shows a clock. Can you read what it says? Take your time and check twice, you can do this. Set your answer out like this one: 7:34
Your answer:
1:44
